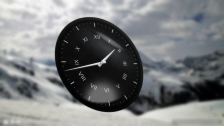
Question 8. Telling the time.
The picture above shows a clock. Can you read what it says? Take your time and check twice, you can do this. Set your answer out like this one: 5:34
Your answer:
1:43
